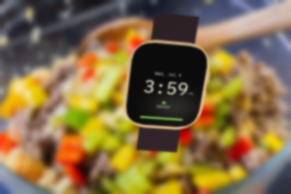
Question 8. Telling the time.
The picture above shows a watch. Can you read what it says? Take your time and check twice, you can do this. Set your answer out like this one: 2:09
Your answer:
3:59
